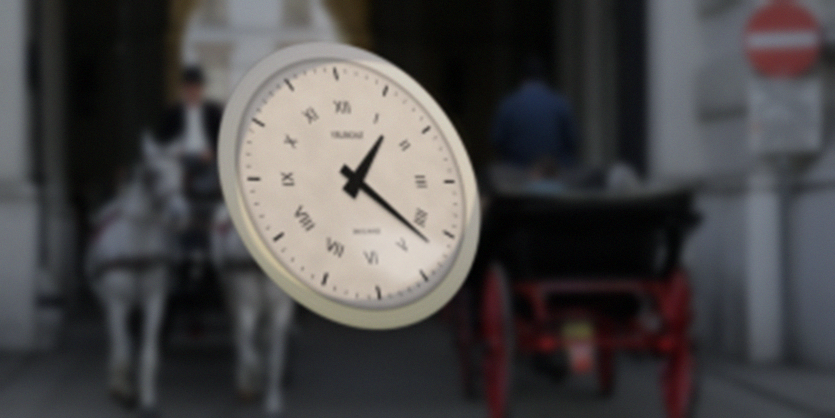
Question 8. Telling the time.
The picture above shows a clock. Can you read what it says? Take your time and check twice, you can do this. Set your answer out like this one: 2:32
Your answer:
1:22
